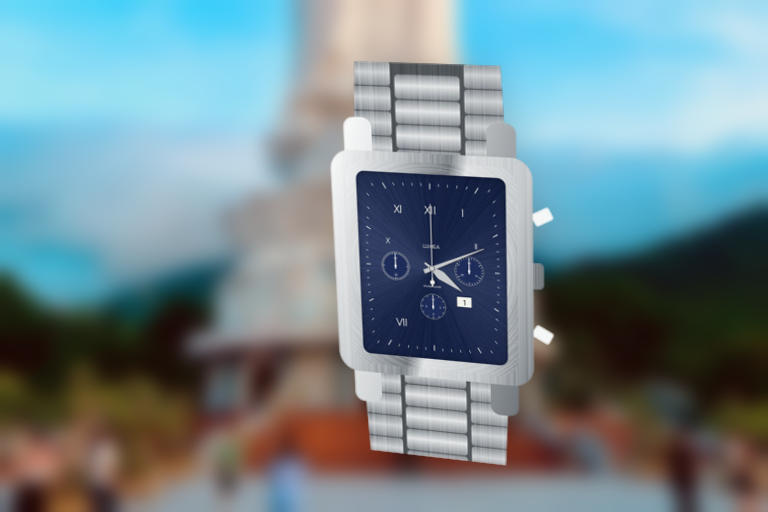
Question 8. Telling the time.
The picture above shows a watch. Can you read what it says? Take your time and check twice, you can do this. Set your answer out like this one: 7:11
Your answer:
4:11
